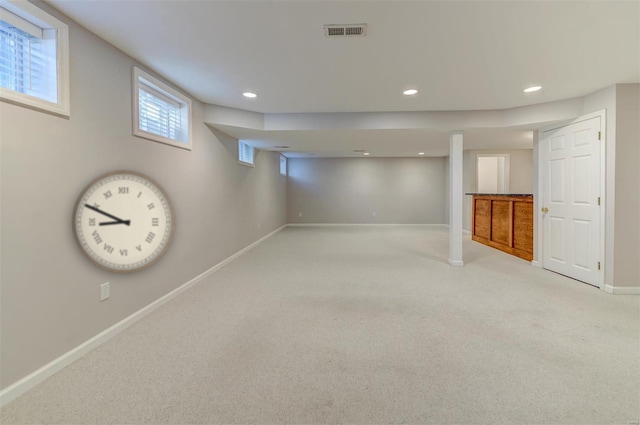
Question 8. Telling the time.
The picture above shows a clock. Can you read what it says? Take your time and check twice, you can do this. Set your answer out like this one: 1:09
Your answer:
8:49
